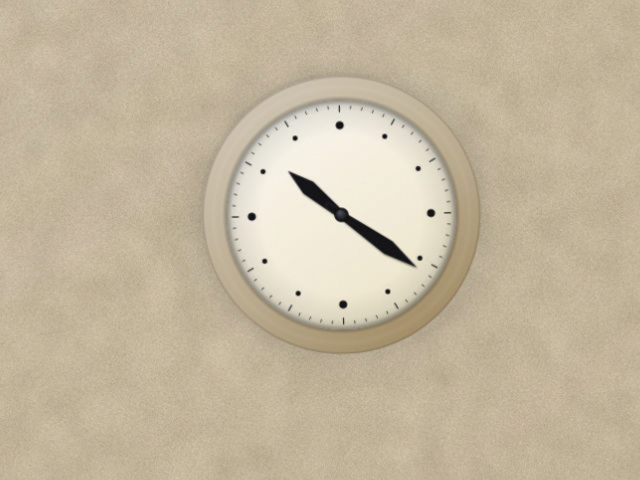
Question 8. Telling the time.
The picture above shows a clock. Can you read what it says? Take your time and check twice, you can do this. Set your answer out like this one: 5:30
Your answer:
10:21
